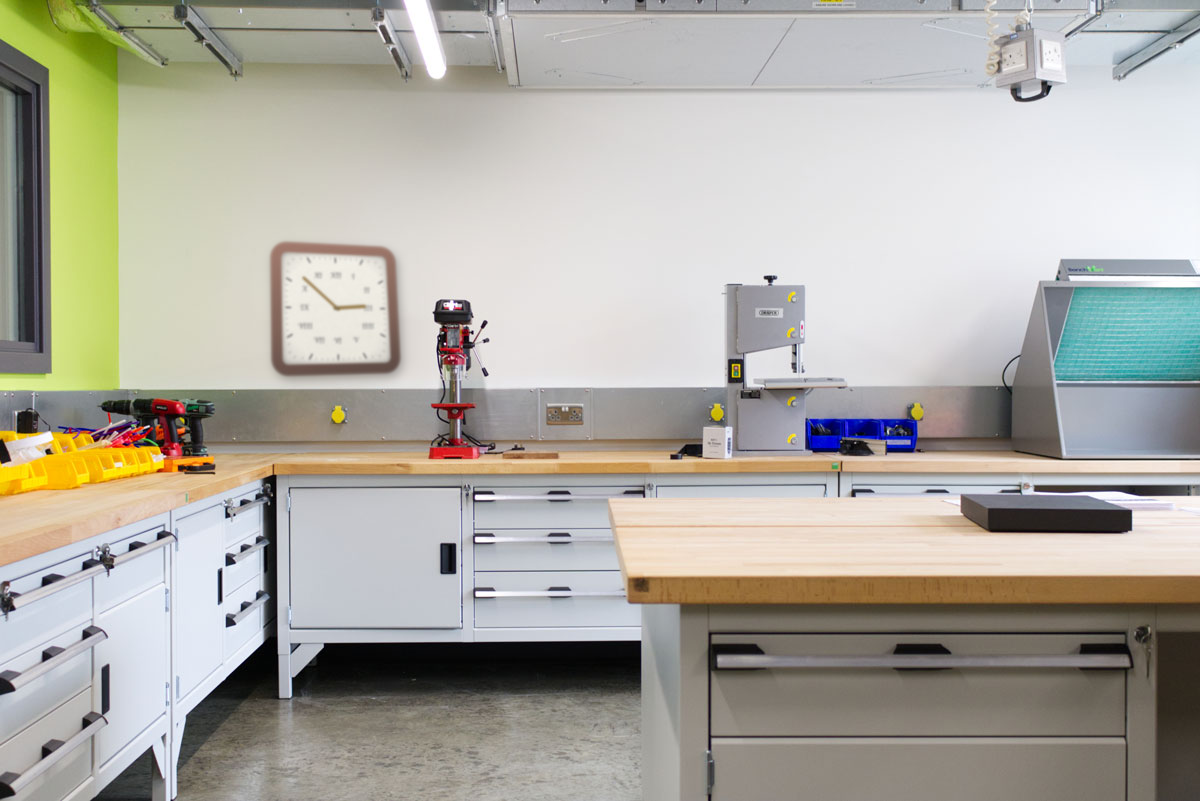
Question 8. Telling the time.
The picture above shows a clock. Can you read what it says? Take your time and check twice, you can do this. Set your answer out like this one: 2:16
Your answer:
2:52
